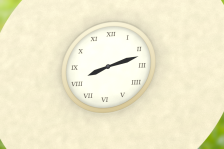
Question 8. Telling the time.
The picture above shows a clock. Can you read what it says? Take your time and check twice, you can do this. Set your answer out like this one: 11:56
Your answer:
8:12
